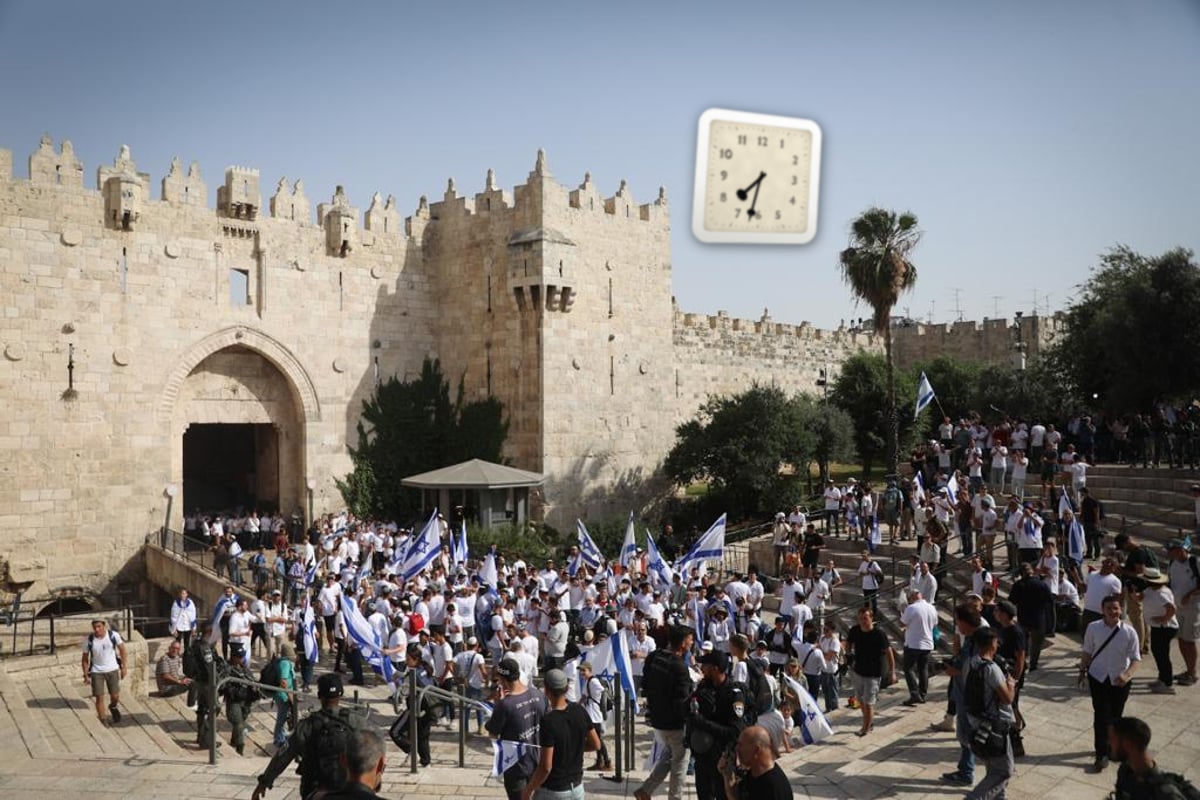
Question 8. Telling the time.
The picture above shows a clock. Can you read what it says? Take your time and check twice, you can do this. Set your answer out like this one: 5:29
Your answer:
7:32
